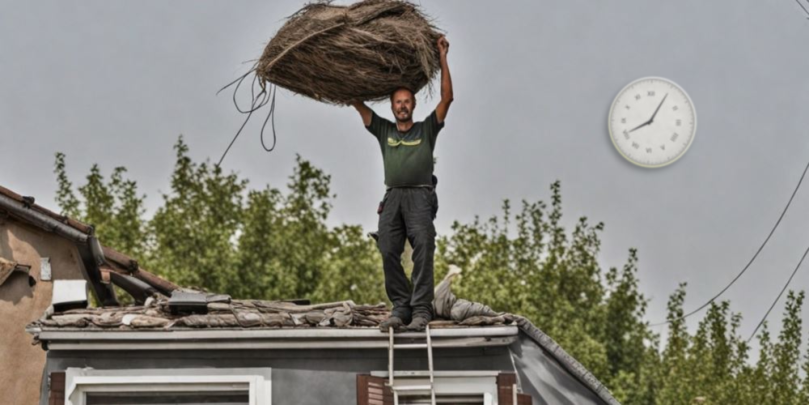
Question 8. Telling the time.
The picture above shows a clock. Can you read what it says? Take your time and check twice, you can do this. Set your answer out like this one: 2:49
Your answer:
8:05
